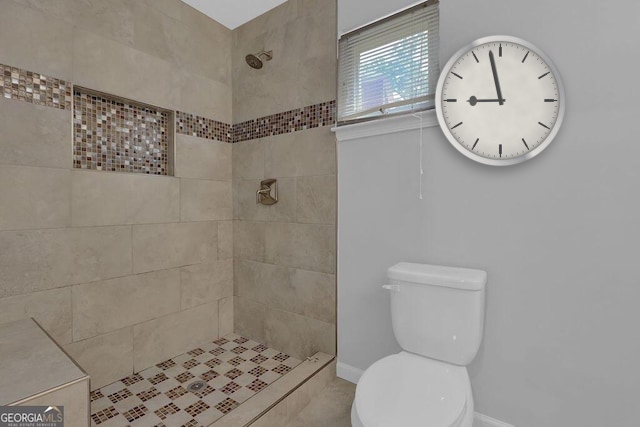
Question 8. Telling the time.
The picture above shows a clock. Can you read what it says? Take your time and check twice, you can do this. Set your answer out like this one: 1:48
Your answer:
8:58
